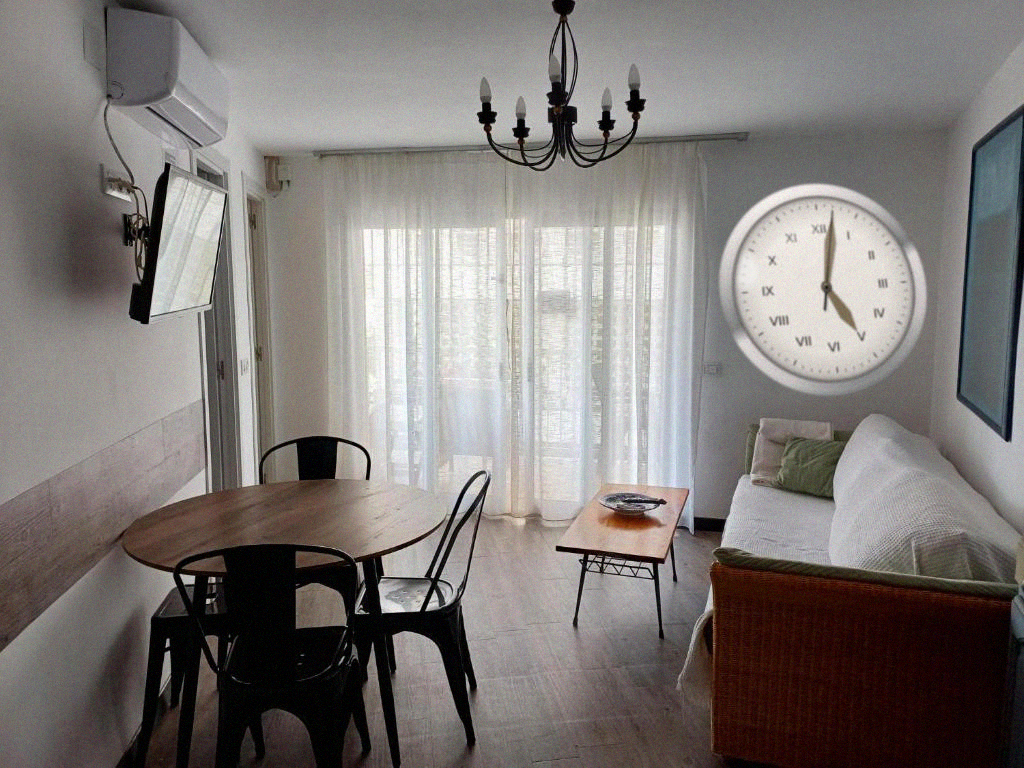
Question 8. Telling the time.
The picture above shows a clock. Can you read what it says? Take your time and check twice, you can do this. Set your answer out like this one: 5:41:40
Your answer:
5:02:02
